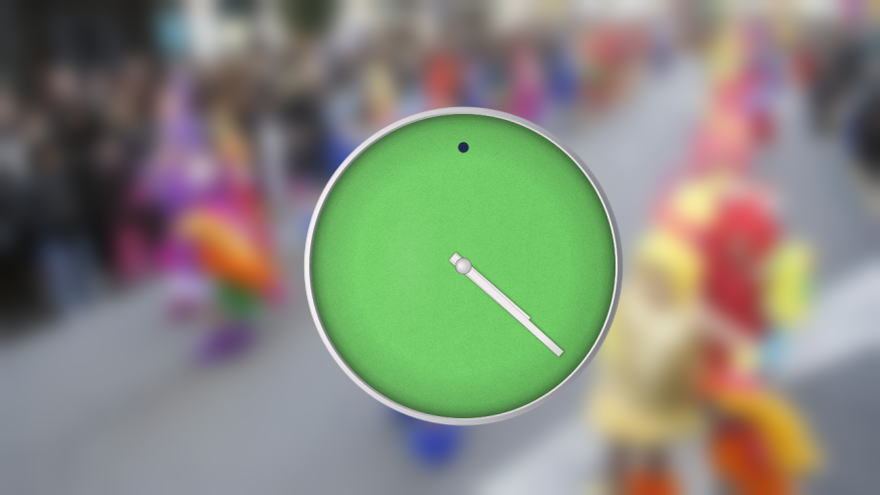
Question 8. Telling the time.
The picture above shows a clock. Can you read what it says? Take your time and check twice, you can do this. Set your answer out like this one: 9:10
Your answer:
4:22
